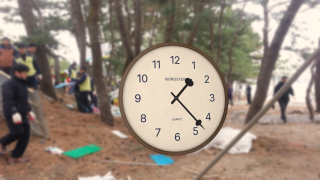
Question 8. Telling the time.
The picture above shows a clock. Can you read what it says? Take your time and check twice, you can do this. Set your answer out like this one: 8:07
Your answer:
1:23
